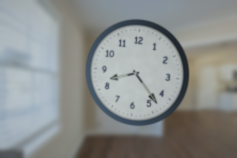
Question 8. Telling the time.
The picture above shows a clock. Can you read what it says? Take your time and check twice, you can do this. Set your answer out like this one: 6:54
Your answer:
8:23
